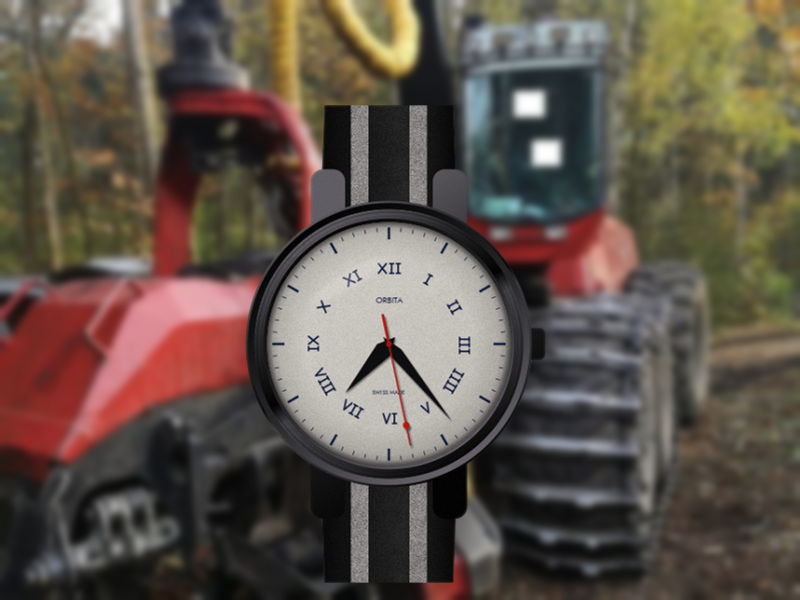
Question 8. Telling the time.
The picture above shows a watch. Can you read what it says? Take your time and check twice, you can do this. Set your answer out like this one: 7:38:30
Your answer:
7:23:28
